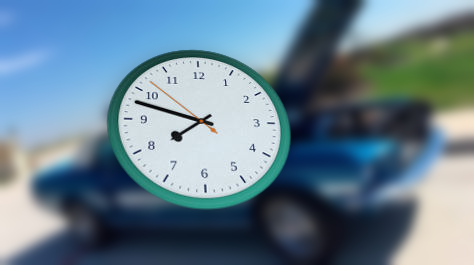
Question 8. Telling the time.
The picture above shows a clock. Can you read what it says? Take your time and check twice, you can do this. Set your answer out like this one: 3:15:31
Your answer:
7:47:52
